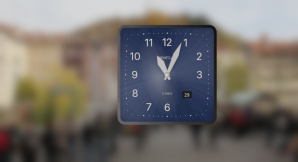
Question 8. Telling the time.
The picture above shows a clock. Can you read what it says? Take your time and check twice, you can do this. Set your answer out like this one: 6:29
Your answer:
11:04
